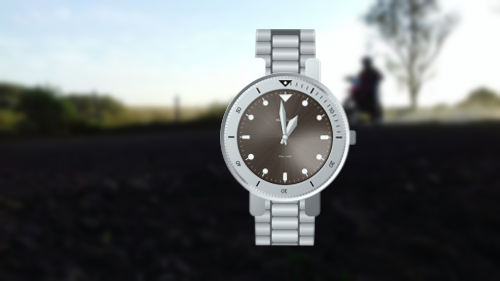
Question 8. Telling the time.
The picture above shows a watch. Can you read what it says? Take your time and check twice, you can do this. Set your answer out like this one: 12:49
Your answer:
12:59
